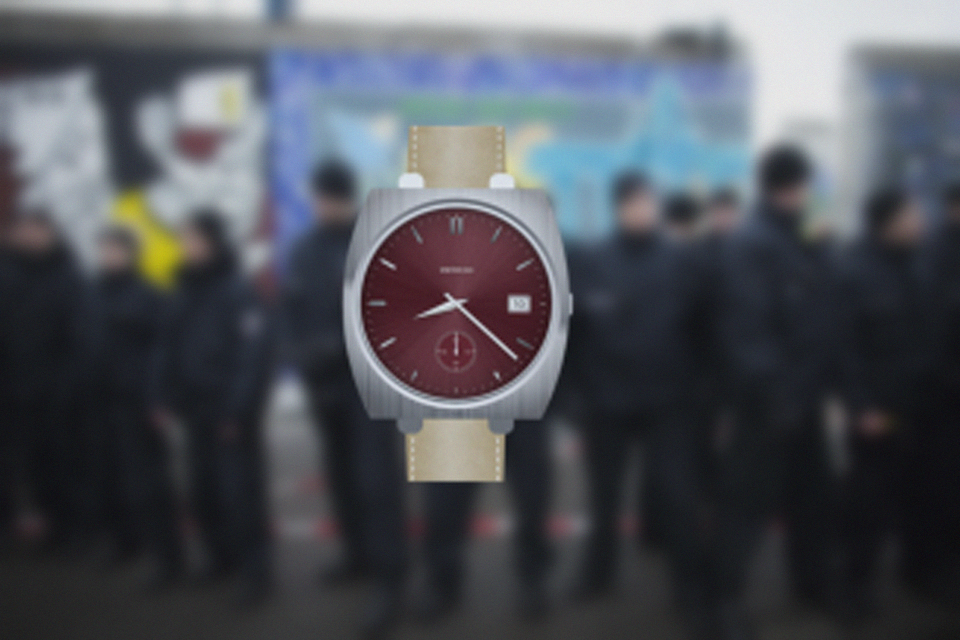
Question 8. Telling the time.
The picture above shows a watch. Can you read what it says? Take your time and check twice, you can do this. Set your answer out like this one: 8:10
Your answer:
8:22
